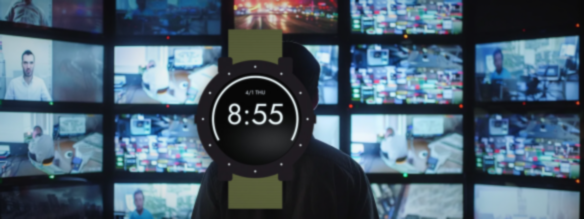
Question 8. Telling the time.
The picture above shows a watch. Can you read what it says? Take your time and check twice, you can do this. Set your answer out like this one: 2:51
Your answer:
8:55
